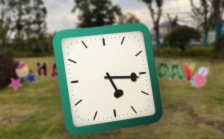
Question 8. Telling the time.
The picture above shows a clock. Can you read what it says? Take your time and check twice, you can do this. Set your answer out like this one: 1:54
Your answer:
5:16
